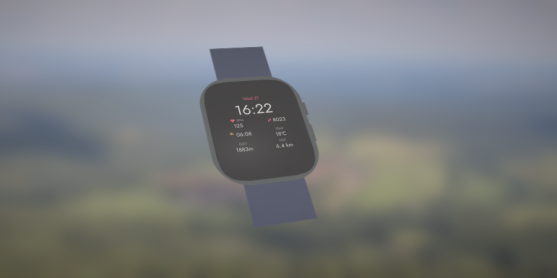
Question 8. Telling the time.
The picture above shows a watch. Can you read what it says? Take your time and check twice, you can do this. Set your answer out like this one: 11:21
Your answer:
16:22
